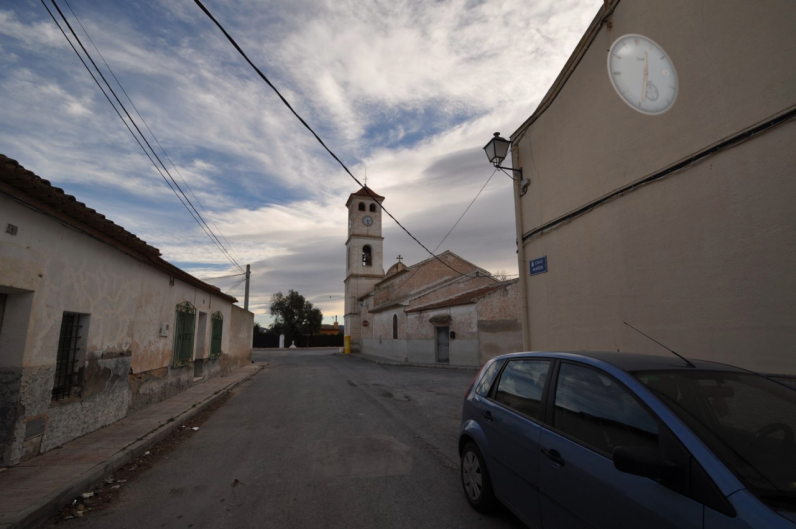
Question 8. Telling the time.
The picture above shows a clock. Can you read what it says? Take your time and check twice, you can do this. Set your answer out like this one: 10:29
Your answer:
12:34
